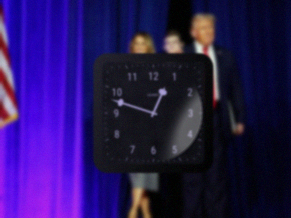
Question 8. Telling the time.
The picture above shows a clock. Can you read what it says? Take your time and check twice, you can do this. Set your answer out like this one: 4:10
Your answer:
12:48
